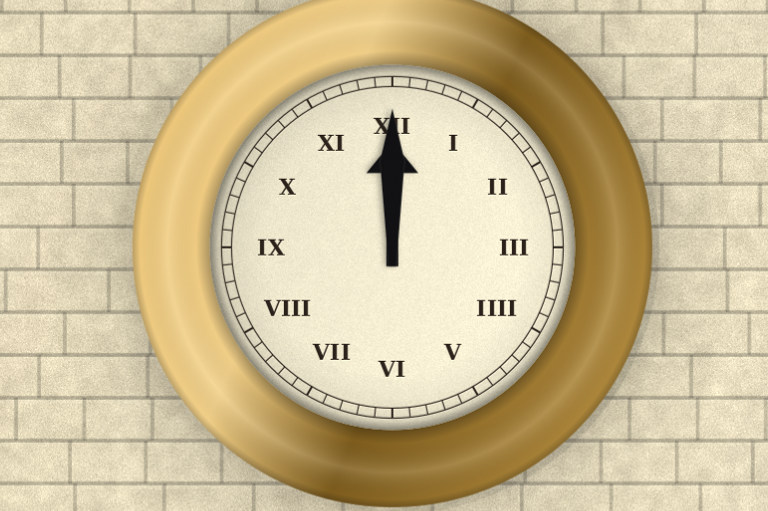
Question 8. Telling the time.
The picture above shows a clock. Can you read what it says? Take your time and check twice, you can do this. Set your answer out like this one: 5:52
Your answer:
12:00
